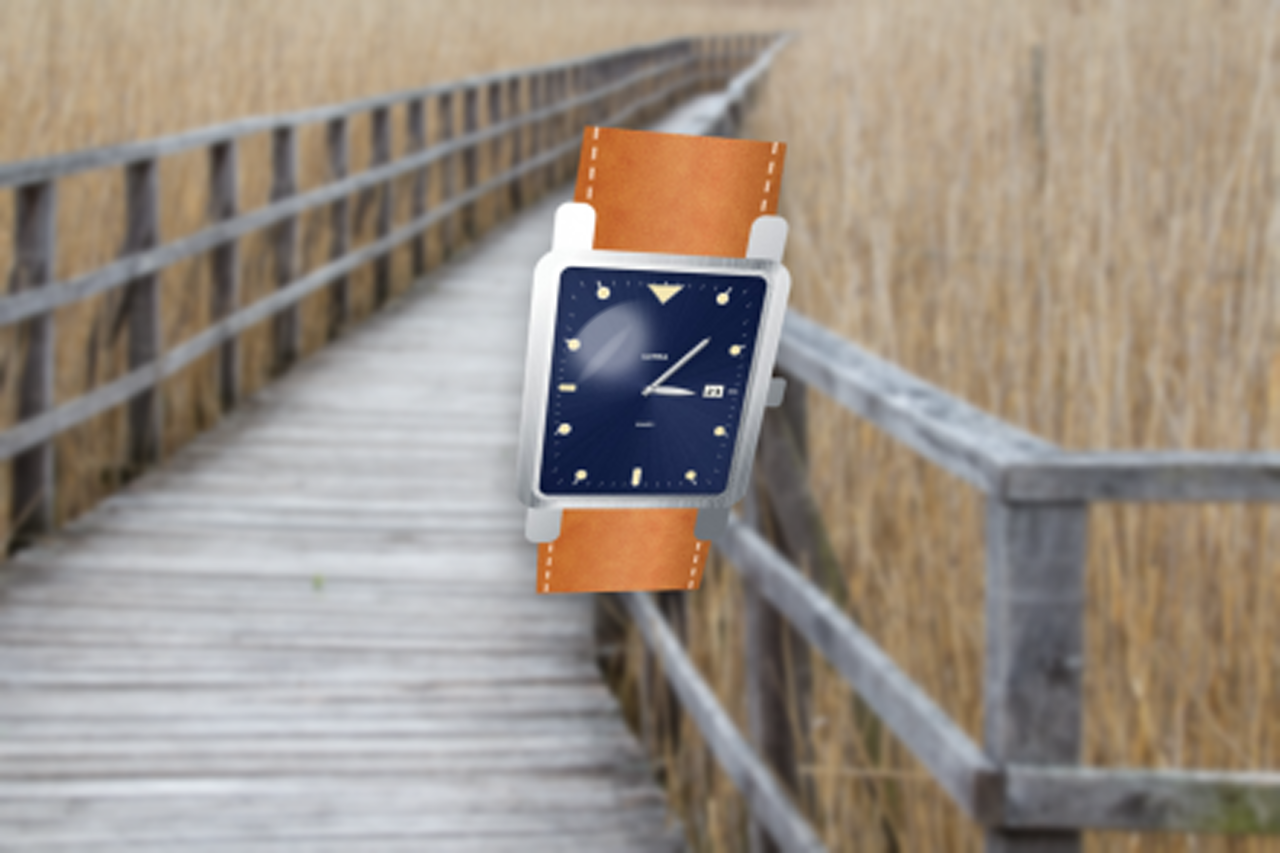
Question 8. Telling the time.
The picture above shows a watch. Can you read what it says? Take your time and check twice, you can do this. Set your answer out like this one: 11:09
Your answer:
3:07
